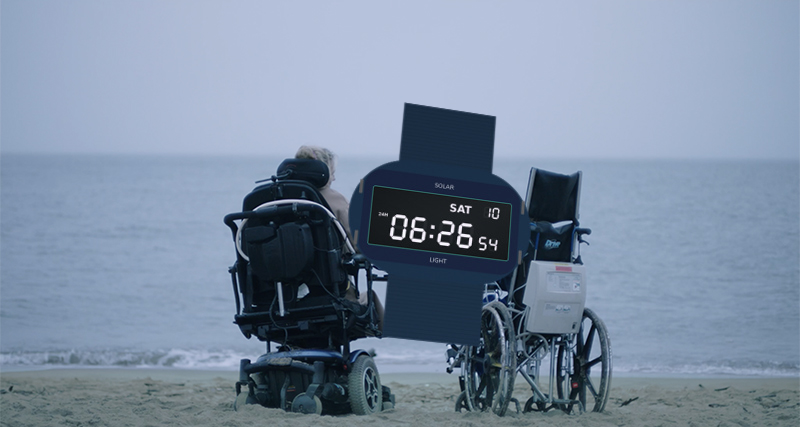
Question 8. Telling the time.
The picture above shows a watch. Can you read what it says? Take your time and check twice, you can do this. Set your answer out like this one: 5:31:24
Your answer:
6:26:54
